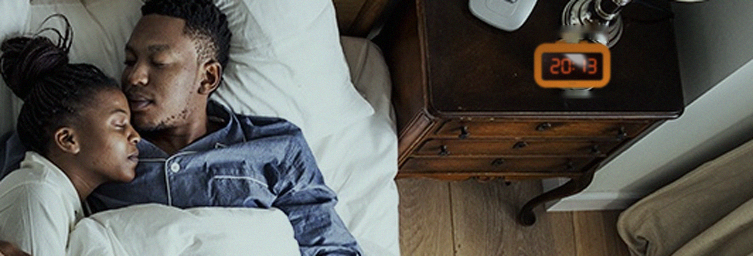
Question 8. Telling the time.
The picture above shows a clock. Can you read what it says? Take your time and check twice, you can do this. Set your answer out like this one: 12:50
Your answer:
20:13
